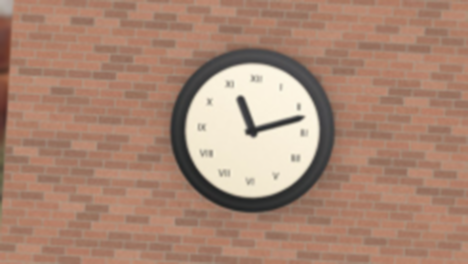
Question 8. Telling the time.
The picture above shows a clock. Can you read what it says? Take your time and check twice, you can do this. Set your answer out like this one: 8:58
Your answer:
11:12
